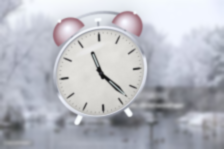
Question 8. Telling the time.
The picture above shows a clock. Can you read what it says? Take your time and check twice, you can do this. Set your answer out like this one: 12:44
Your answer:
11:23
